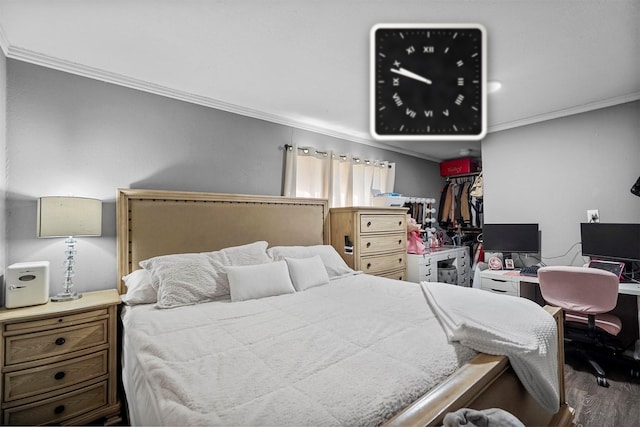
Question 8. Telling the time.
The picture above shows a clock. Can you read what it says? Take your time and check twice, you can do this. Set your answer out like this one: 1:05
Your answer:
9:48
